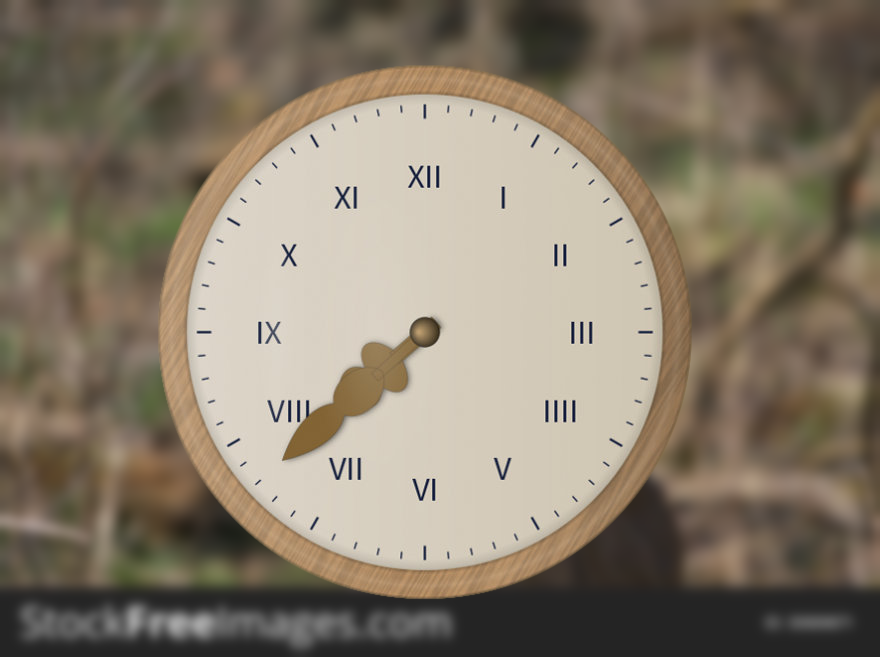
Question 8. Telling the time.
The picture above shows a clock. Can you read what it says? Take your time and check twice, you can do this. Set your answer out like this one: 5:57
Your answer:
7:38
